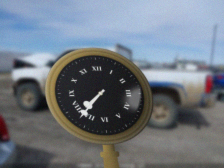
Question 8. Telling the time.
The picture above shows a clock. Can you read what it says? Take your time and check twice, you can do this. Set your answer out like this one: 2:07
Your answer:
7:37
